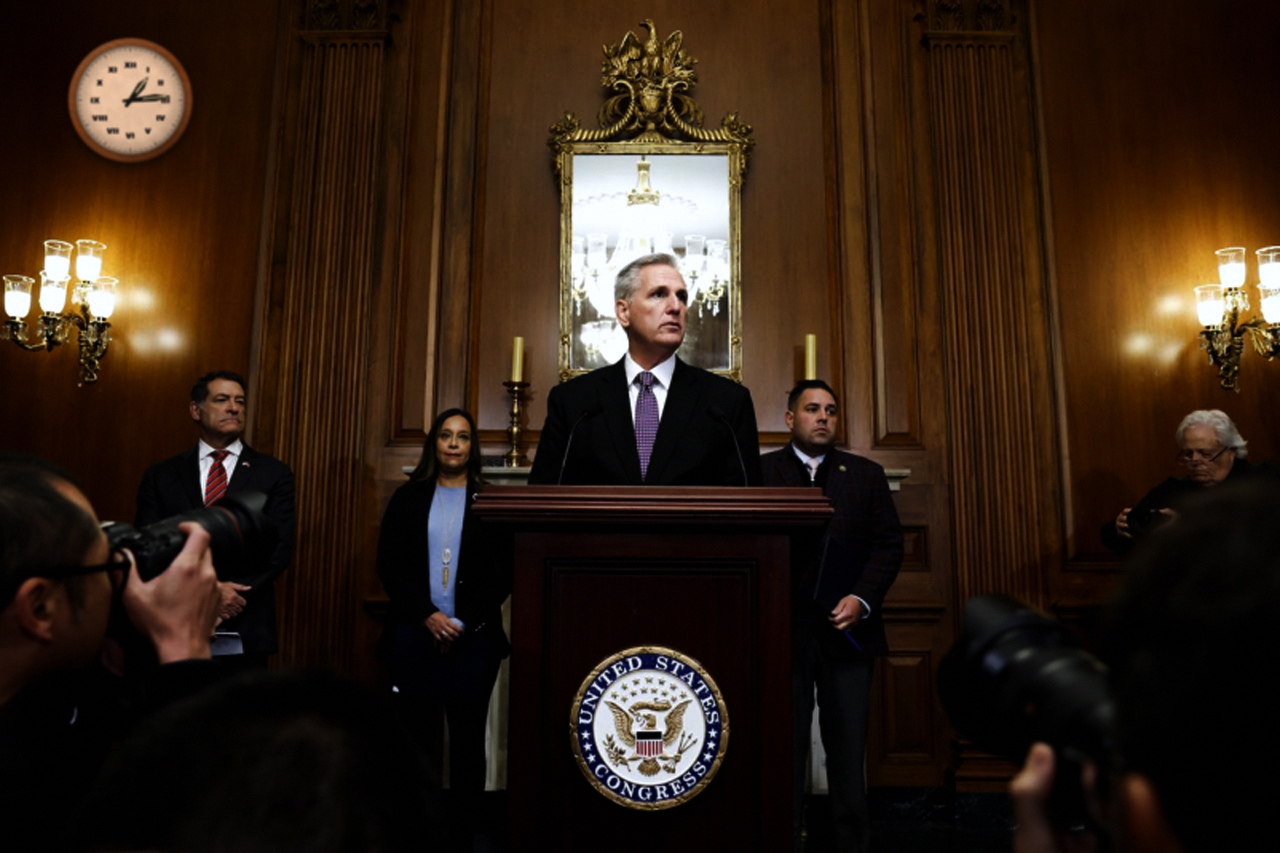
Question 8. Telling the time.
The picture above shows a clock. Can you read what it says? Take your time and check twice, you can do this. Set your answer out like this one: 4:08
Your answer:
1:14
